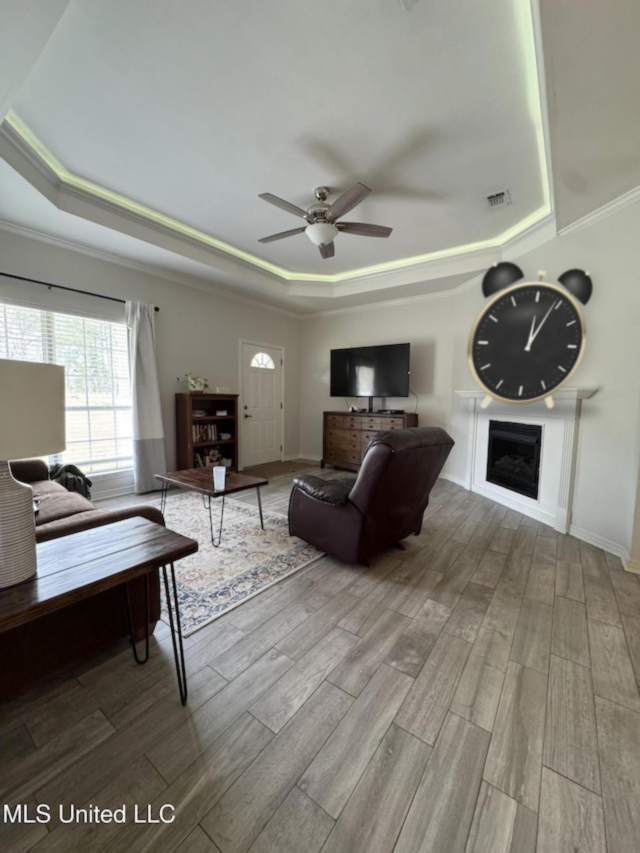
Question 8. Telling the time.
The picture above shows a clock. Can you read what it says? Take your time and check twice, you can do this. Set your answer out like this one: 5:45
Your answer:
12:04
